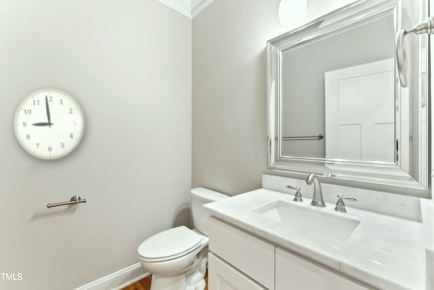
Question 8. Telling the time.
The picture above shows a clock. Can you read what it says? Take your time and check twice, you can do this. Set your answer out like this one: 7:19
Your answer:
8:59
